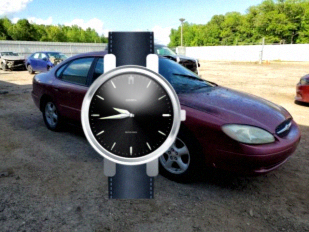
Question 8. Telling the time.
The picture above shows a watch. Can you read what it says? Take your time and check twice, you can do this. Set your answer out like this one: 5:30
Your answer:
9:44
